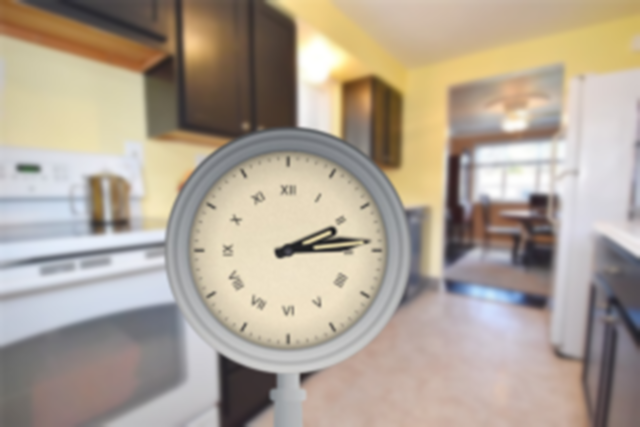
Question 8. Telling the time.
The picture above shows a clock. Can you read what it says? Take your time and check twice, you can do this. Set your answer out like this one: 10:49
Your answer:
2:14
